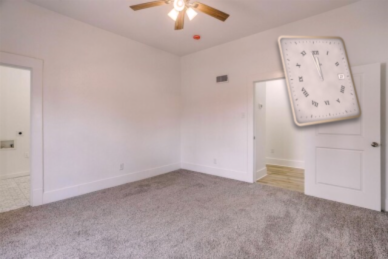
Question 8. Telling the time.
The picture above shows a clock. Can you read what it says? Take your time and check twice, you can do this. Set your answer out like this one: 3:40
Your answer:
11:58
